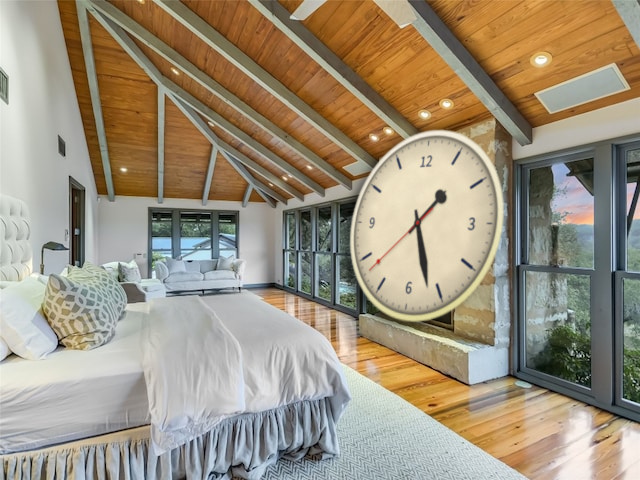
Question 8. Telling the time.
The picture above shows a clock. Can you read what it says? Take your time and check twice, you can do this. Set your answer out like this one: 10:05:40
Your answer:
1:26:38
